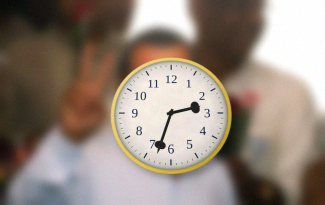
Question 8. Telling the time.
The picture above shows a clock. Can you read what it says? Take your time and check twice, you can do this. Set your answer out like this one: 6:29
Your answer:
2:33
